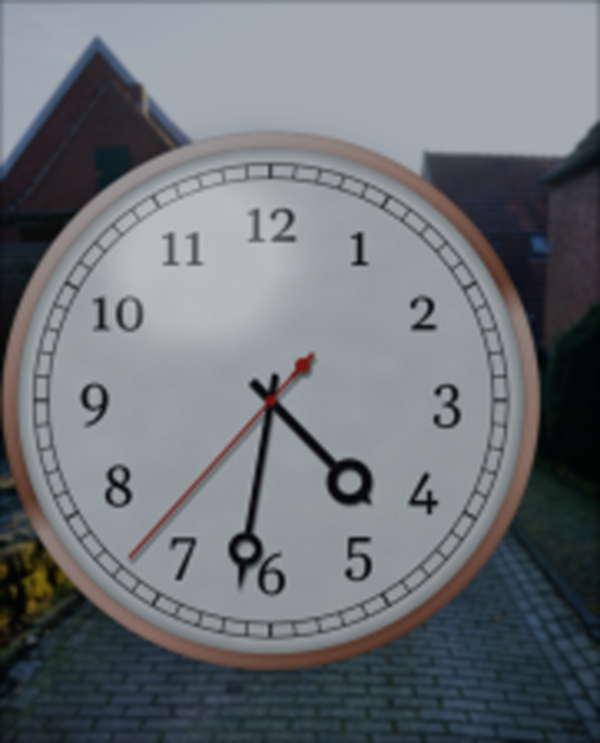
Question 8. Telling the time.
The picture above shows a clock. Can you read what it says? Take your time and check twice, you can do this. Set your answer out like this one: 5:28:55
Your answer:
4:31:37
